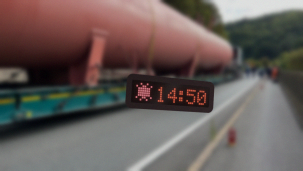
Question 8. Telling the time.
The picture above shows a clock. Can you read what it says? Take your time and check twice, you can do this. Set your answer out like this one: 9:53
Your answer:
14:50
